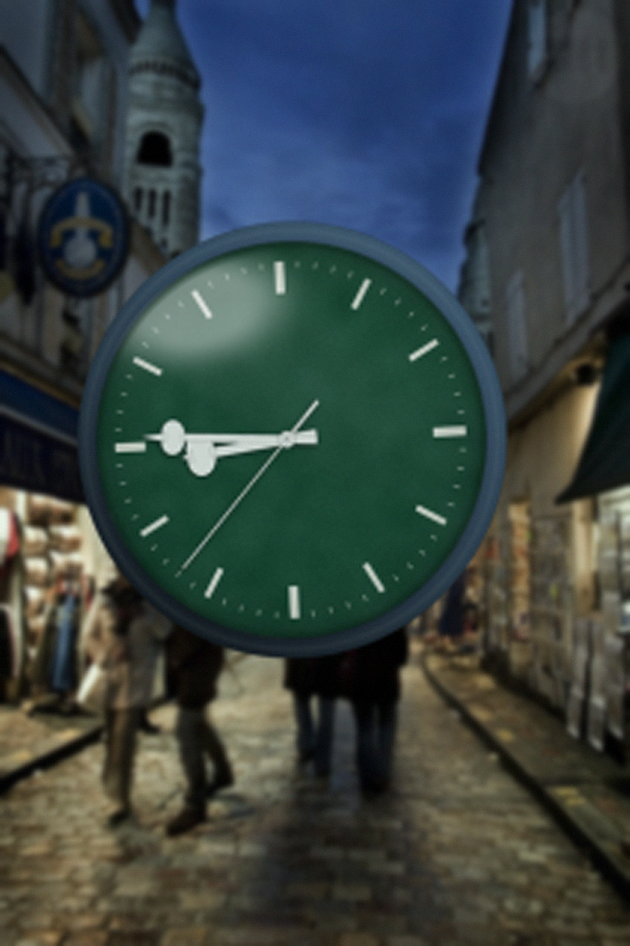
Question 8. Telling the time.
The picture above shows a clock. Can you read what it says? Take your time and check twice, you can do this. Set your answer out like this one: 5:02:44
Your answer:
8:45:37
